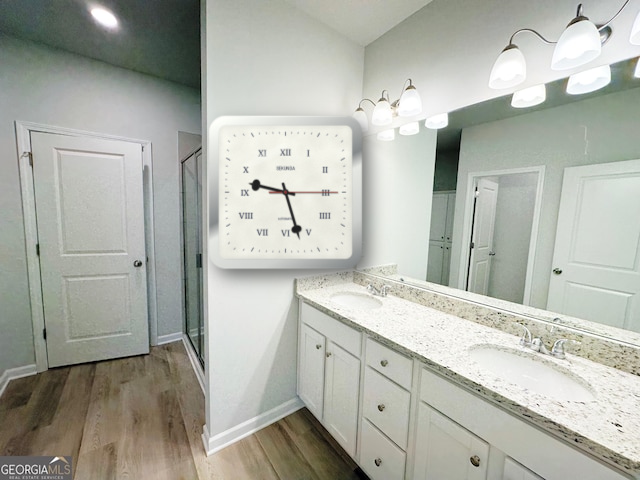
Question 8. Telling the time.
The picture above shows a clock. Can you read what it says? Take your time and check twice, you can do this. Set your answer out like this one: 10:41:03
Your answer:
9:27:15
